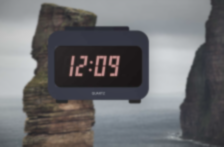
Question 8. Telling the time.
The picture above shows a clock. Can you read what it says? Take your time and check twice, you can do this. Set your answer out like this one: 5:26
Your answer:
12:09
